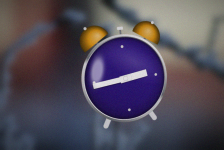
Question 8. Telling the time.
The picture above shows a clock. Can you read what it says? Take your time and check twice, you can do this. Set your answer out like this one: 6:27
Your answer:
2:44
